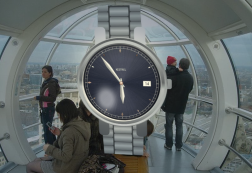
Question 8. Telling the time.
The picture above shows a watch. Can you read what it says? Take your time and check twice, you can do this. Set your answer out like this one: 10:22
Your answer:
5:54
